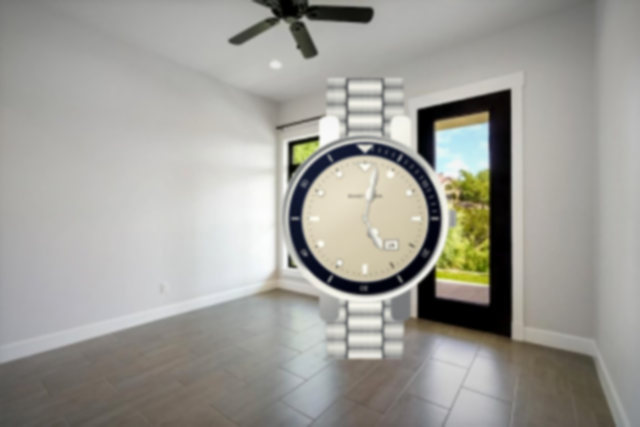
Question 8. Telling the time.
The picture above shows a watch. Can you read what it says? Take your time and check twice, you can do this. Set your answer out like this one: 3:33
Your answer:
5:02
